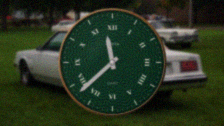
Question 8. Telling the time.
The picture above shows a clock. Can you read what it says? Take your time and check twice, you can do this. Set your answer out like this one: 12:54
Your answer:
11:38
